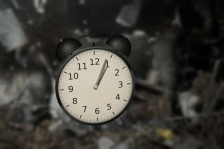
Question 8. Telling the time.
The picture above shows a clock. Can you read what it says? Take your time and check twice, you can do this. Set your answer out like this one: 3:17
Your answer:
1:04
